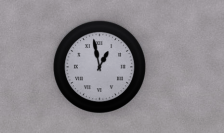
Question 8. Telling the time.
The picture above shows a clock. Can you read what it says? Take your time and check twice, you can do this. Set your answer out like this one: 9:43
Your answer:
12:58
